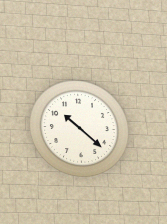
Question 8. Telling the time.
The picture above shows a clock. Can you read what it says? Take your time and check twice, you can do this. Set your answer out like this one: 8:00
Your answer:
10:22
